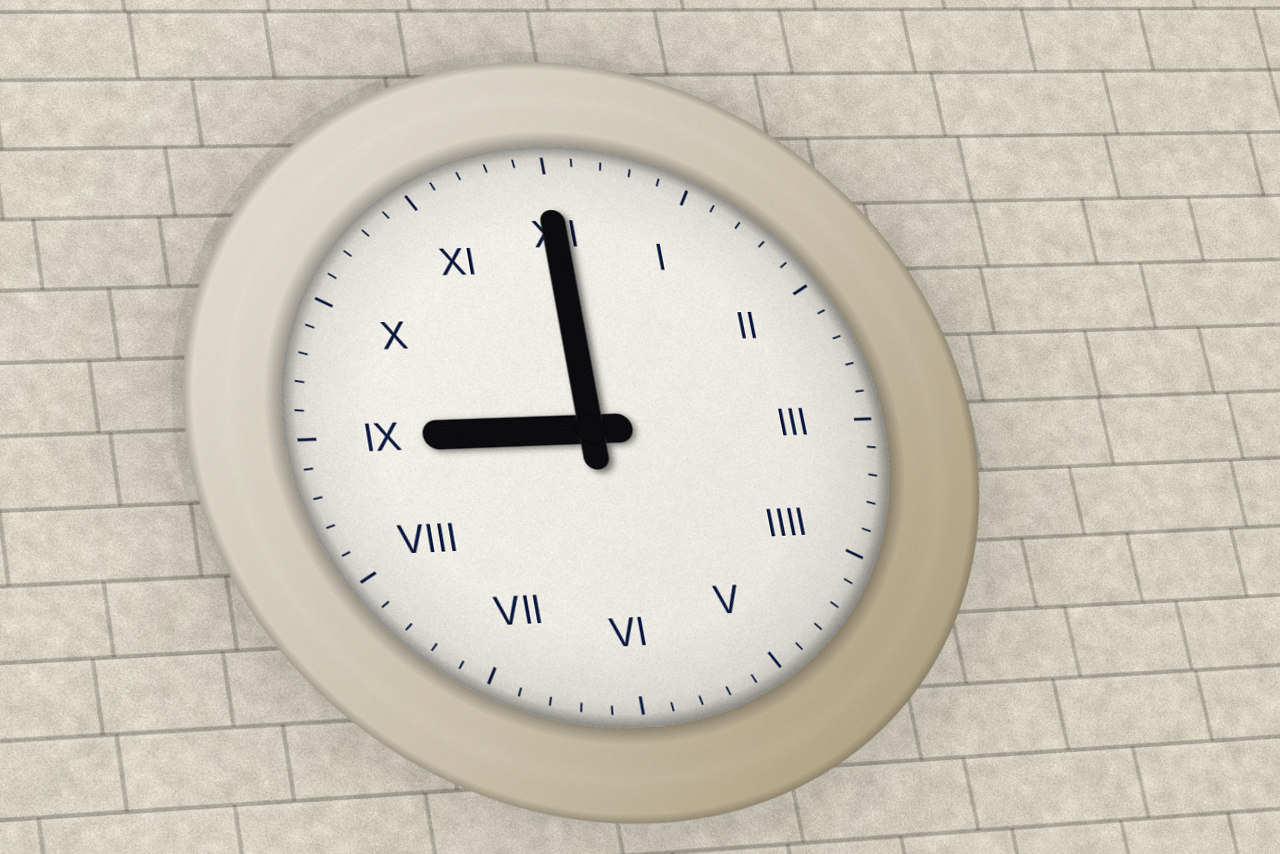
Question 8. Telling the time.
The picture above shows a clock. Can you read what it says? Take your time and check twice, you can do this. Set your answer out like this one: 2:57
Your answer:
9:00
